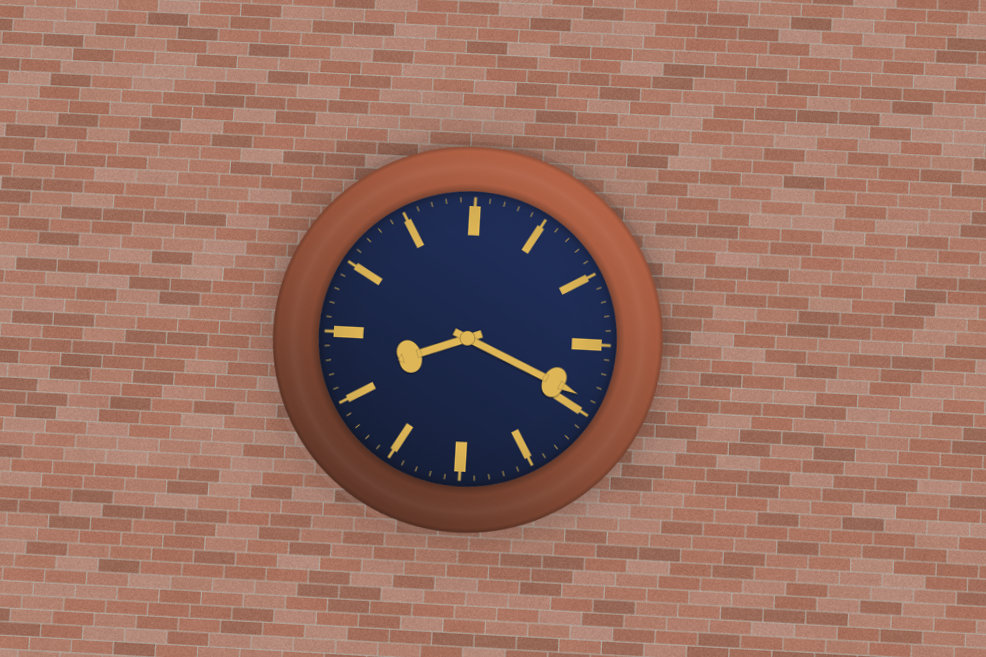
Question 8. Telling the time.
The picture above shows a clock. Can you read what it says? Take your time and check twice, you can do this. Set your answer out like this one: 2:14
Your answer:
8:19
